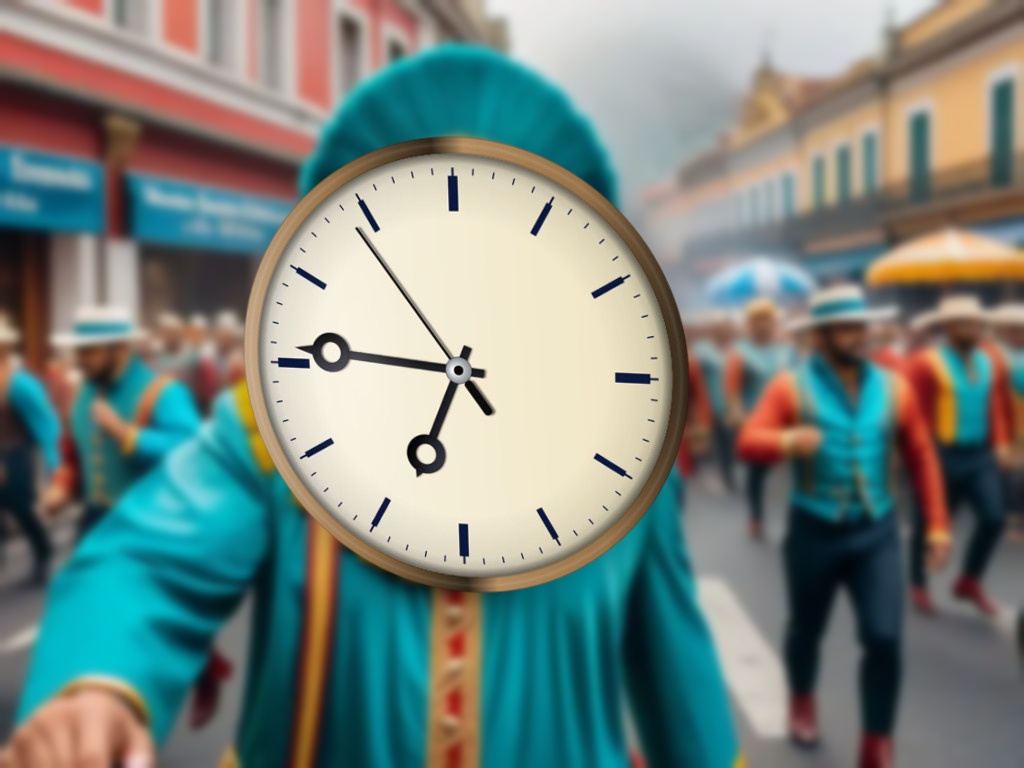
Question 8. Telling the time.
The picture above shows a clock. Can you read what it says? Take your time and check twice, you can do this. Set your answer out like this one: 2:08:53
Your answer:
6:45:54
